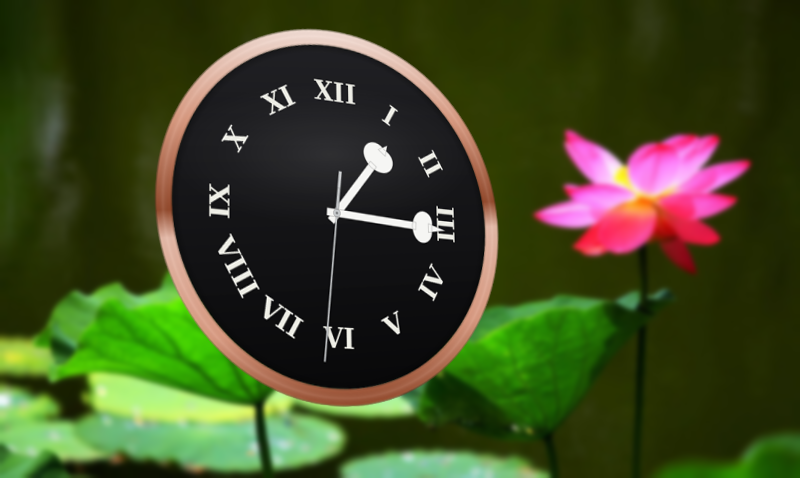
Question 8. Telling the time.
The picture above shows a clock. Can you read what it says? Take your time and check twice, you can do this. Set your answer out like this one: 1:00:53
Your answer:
1:15:31
